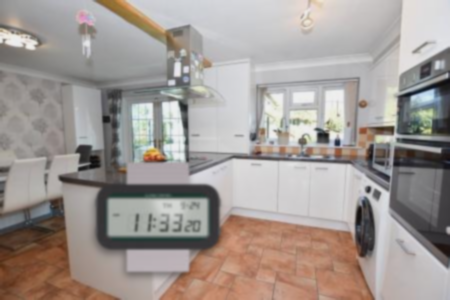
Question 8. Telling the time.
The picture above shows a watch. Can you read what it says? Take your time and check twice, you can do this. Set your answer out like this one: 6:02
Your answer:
11:33
